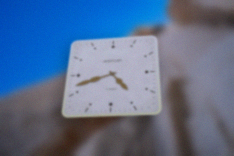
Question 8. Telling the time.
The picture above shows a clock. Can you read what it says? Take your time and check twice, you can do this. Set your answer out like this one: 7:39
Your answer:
4:42
